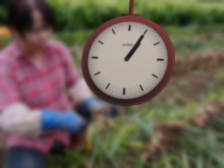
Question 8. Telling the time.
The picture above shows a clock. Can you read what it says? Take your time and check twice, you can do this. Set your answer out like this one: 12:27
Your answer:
1:05
